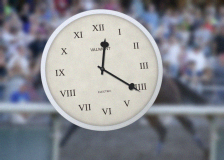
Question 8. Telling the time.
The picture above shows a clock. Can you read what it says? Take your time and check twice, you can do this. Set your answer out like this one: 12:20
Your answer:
12:21
